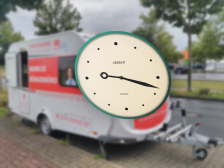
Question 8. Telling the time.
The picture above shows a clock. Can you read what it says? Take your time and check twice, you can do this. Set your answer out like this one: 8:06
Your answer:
9:18
